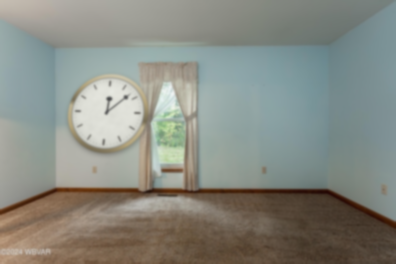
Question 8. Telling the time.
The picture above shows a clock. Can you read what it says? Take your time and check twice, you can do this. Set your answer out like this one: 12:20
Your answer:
12:08
